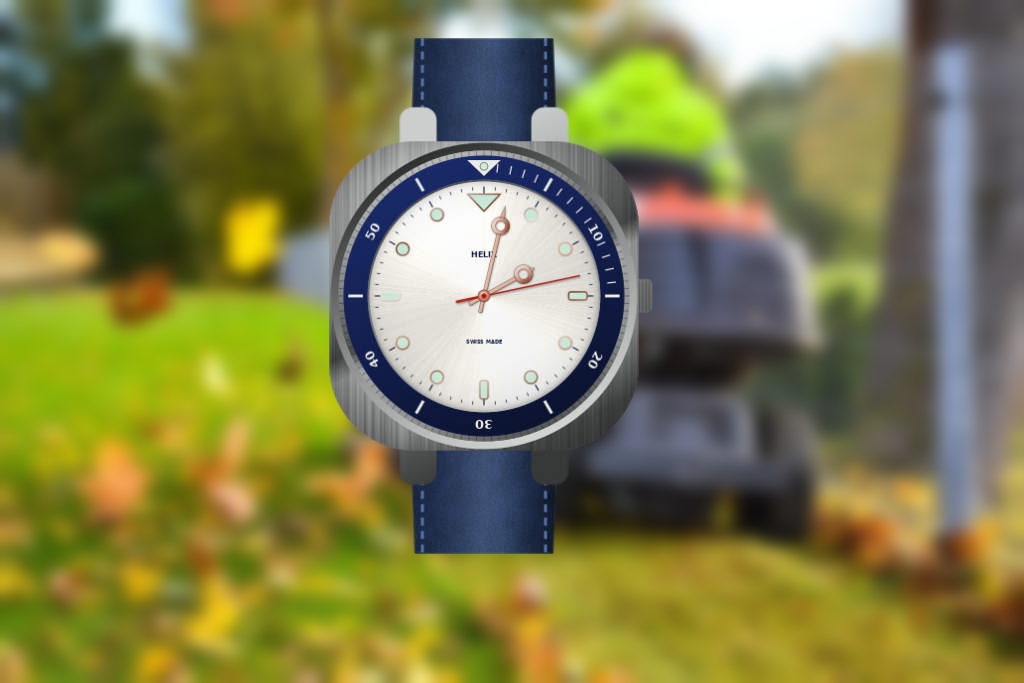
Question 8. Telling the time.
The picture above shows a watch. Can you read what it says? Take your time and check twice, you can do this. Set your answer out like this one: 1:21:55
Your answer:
2:02:13
